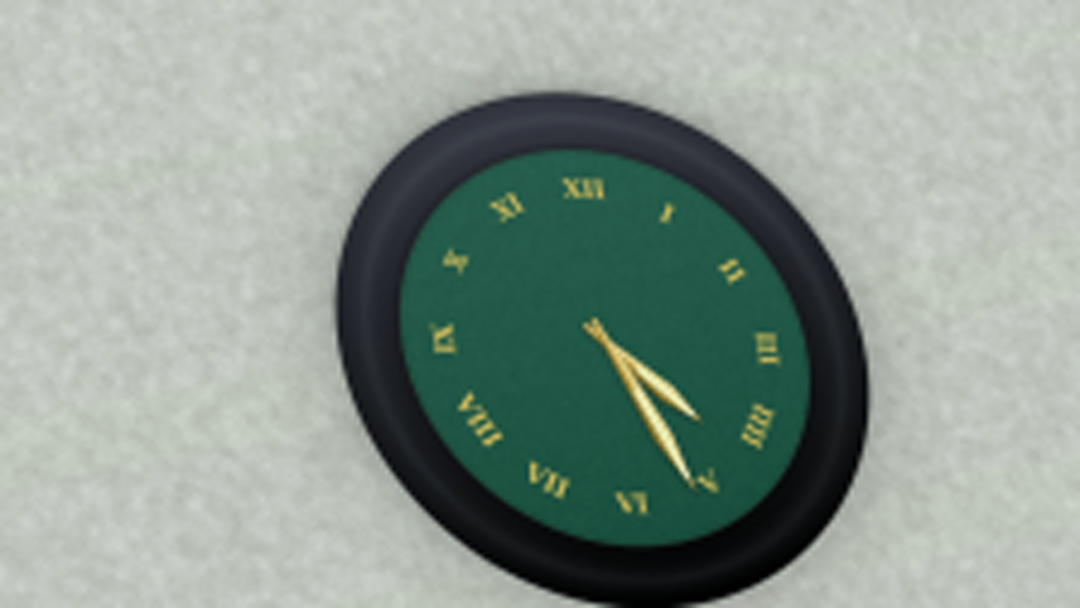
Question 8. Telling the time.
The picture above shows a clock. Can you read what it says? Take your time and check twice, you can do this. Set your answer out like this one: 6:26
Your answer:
4:26
